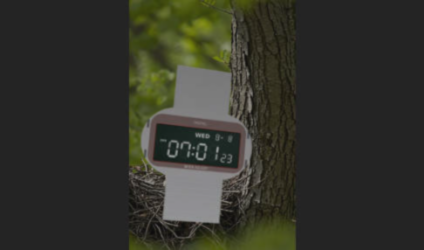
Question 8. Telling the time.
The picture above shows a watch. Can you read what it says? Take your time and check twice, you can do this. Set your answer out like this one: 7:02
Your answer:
7:01
